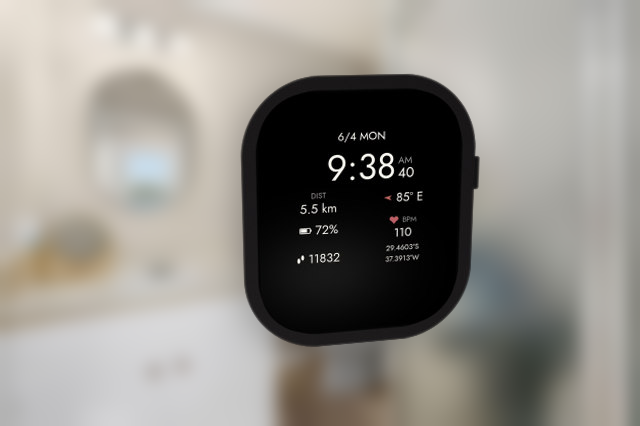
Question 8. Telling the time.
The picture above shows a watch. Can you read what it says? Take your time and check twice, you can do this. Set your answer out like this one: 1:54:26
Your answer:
9:38:40
